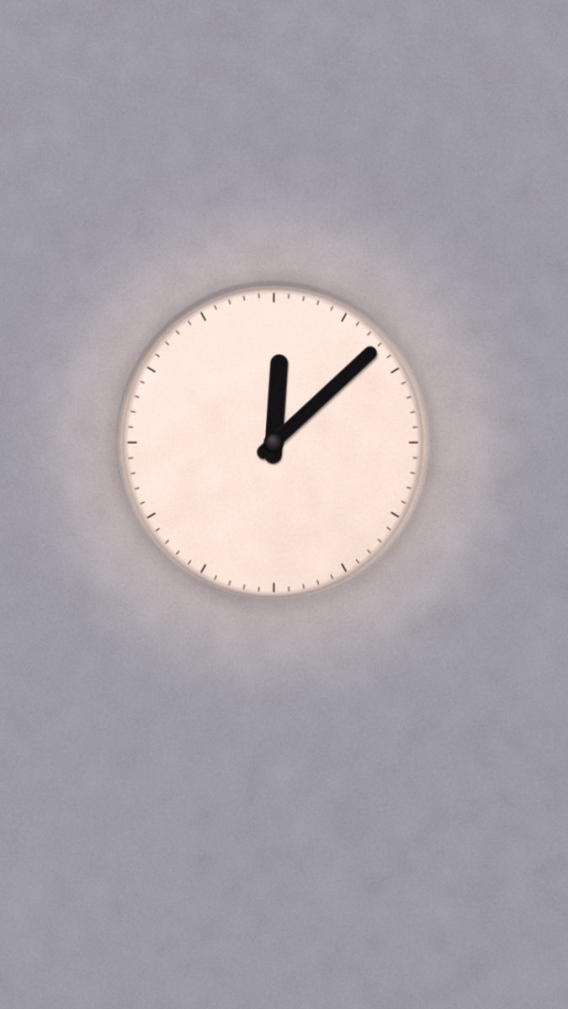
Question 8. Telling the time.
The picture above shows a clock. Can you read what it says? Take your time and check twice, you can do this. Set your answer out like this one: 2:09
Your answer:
12:08
